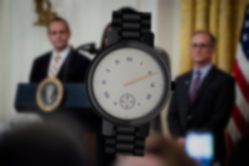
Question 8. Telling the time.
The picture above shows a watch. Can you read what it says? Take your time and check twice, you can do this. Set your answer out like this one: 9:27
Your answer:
2:11
